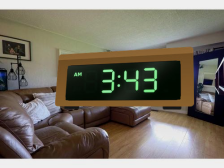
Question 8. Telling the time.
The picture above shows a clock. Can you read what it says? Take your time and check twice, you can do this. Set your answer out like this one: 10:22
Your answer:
3:43
